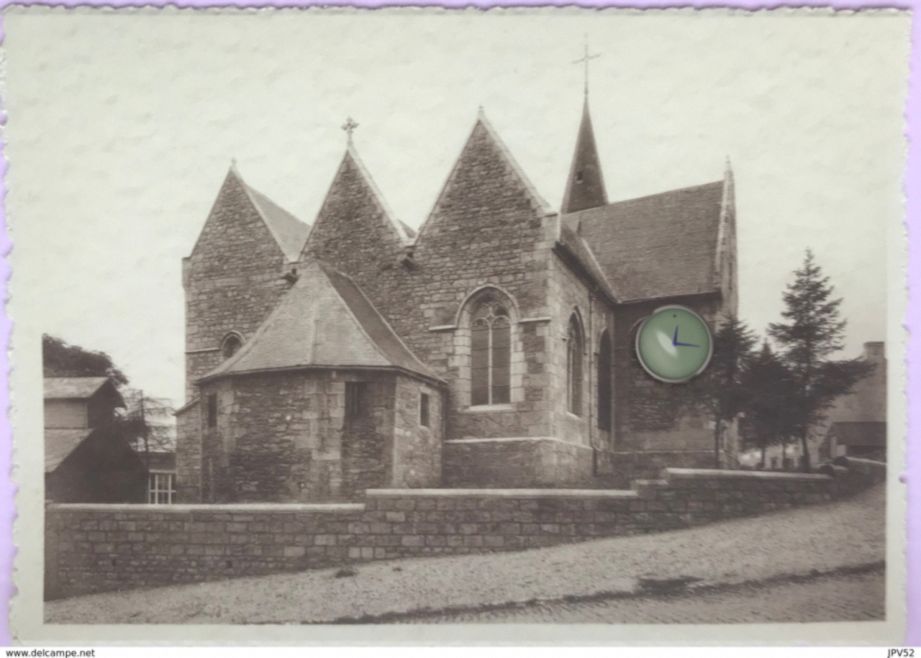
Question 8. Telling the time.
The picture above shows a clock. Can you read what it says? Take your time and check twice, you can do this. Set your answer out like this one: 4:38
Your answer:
12:16
